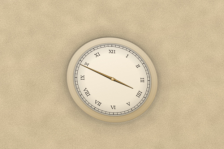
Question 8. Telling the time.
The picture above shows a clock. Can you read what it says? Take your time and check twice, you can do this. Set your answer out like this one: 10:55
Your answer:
3:49
